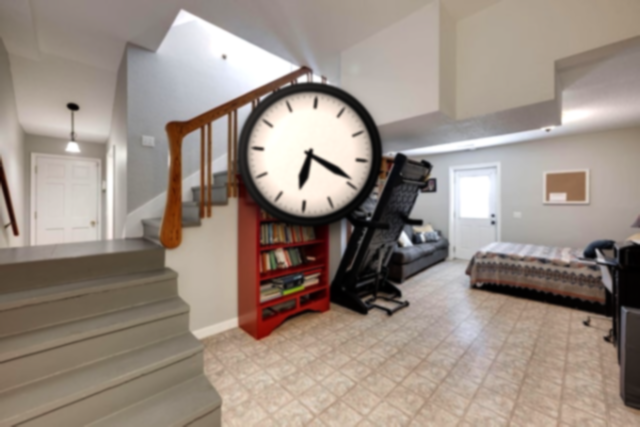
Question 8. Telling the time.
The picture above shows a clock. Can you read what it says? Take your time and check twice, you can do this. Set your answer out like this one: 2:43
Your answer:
6:19
